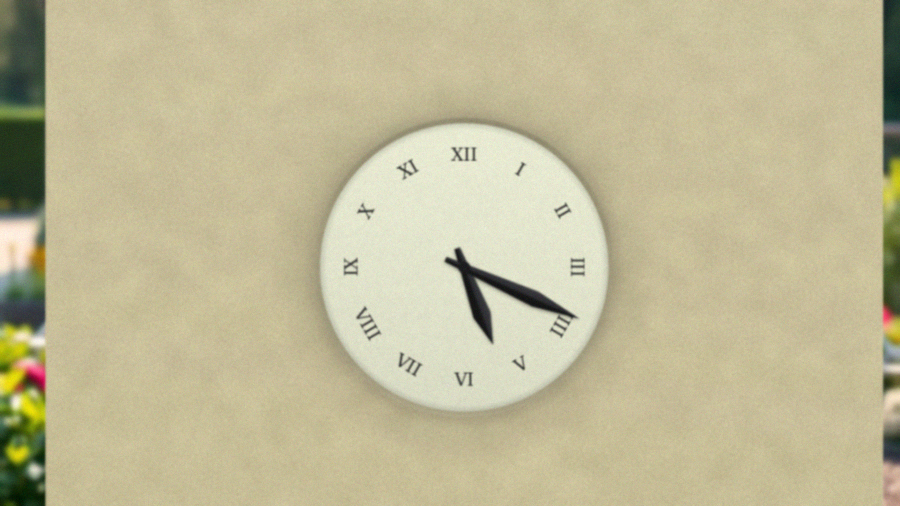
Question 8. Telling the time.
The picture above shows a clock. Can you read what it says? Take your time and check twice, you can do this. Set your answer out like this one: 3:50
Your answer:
5:19
